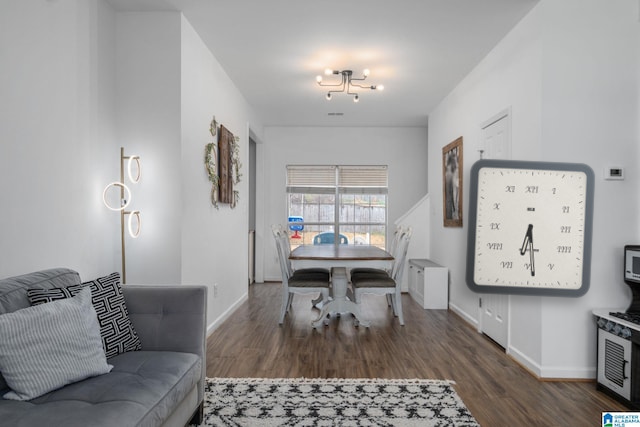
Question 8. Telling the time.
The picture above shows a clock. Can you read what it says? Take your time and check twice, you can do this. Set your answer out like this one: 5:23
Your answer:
6:29
